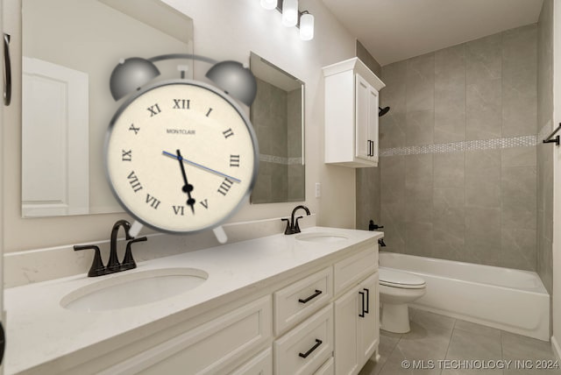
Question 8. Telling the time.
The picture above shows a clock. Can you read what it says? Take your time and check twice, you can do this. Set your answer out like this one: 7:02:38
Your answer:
5:27:18
